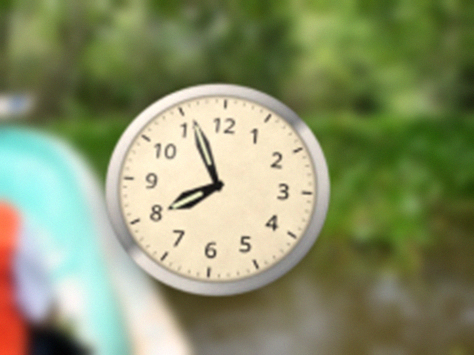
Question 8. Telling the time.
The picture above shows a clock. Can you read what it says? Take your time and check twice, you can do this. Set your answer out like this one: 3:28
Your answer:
7:56
